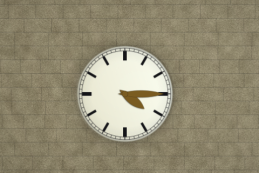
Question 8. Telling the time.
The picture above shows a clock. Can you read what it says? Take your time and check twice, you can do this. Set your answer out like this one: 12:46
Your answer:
4:15
